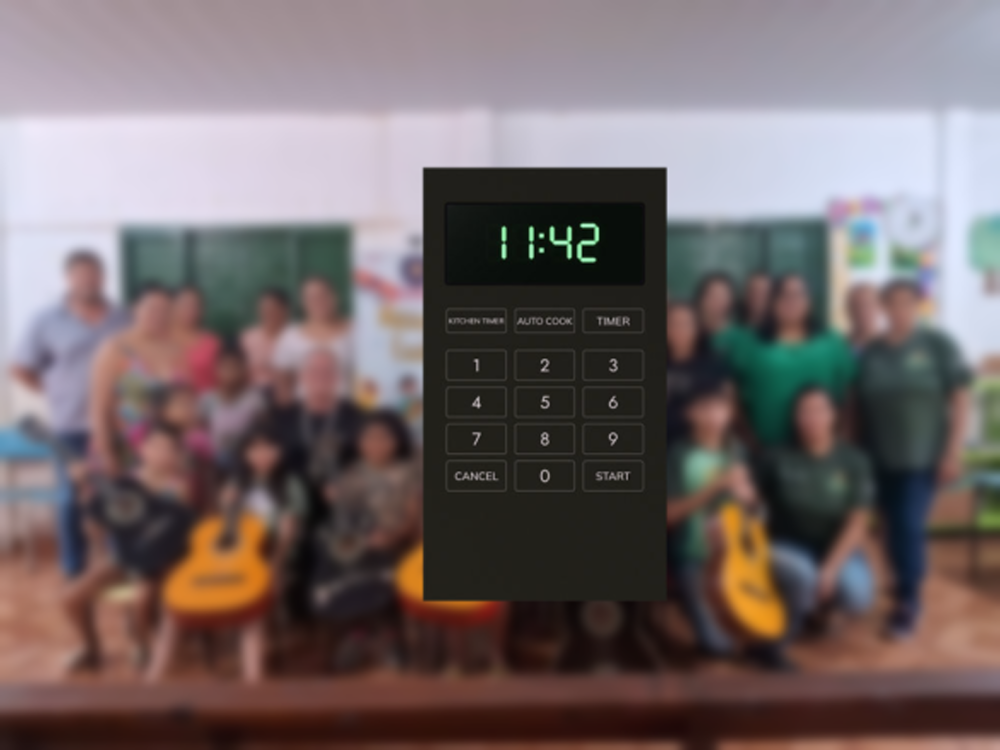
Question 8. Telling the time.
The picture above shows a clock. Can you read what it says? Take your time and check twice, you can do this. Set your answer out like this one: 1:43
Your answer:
11:42
